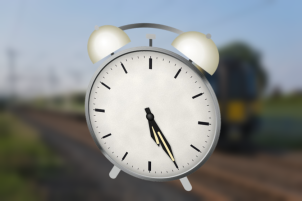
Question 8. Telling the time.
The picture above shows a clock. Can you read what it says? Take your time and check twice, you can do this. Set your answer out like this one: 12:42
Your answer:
5:25
